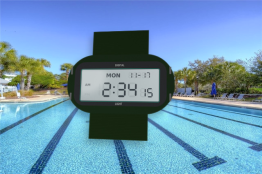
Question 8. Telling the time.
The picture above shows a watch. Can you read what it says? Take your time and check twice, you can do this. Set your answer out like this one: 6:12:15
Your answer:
2:34:15
